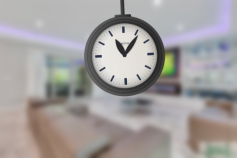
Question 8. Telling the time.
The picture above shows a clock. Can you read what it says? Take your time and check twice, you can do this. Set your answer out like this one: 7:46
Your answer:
11:06
